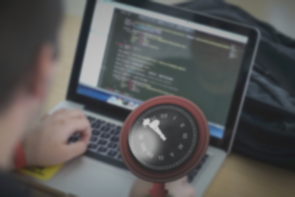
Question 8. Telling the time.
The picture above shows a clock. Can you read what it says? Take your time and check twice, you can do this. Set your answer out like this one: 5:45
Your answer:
10:52
